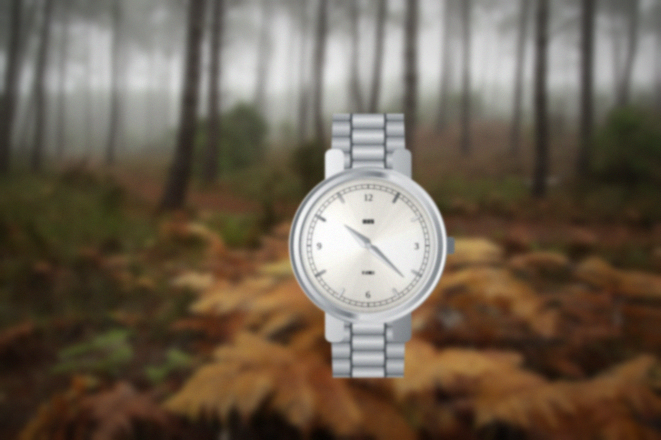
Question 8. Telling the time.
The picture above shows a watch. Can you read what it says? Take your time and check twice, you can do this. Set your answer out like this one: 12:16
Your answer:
10:22
